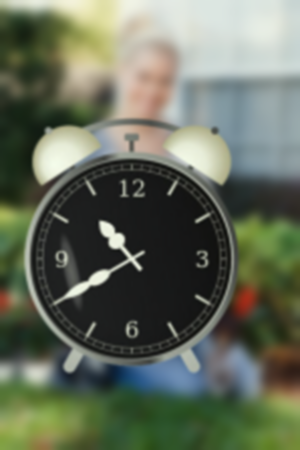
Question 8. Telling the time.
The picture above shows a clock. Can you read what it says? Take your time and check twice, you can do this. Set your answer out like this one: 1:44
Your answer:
10:40
